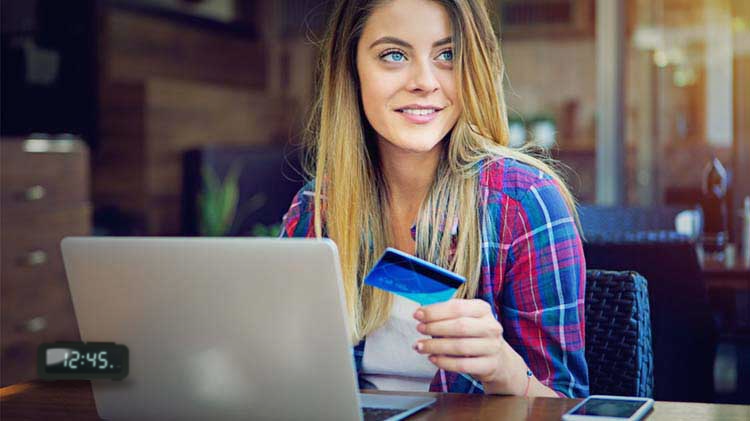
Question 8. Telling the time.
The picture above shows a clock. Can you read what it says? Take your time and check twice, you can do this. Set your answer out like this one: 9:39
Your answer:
12:45
